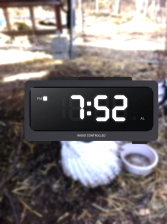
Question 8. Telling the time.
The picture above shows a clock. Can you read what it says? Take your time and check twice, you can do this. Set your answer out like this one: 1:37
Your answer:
7:52
